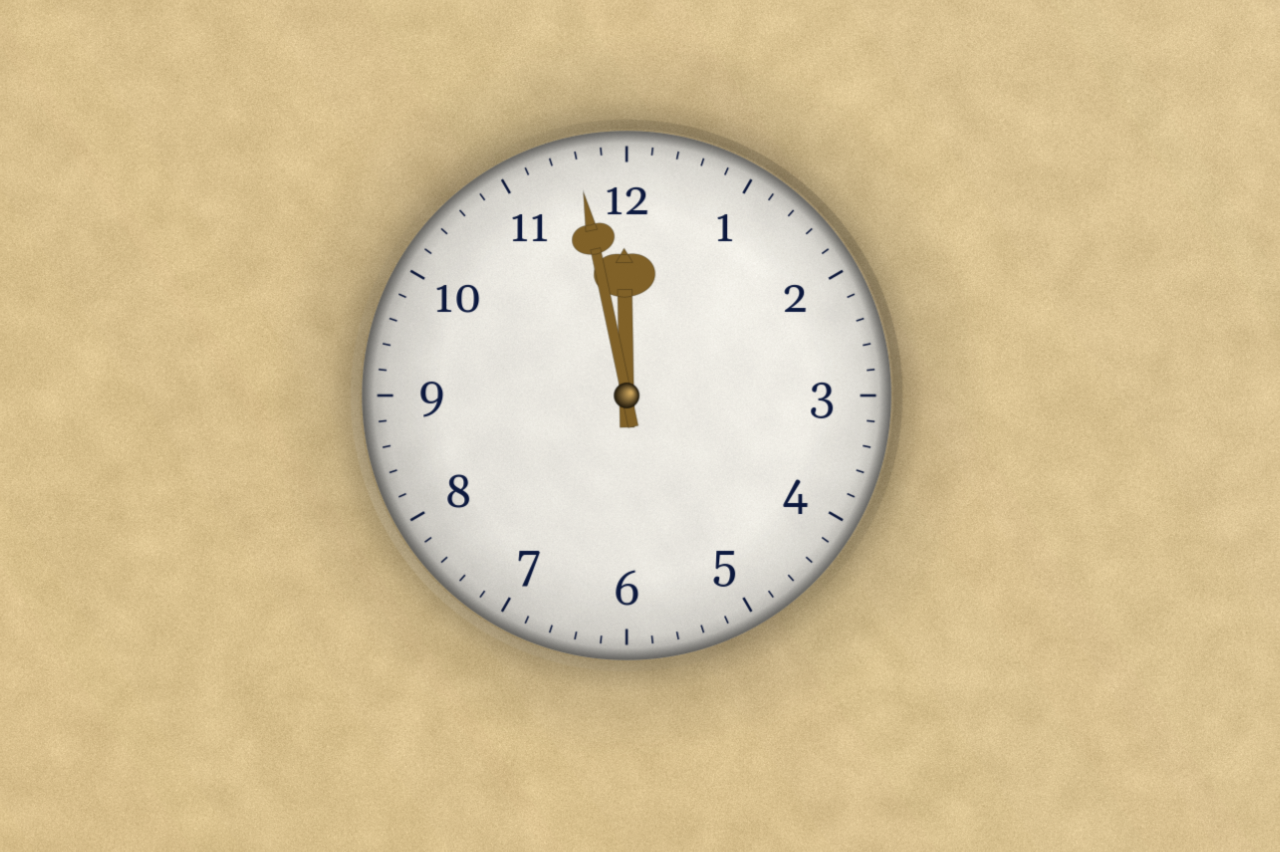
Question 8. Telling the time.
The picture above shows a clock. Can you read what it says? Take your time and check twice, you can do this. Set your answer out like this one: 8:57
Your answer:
11:58
